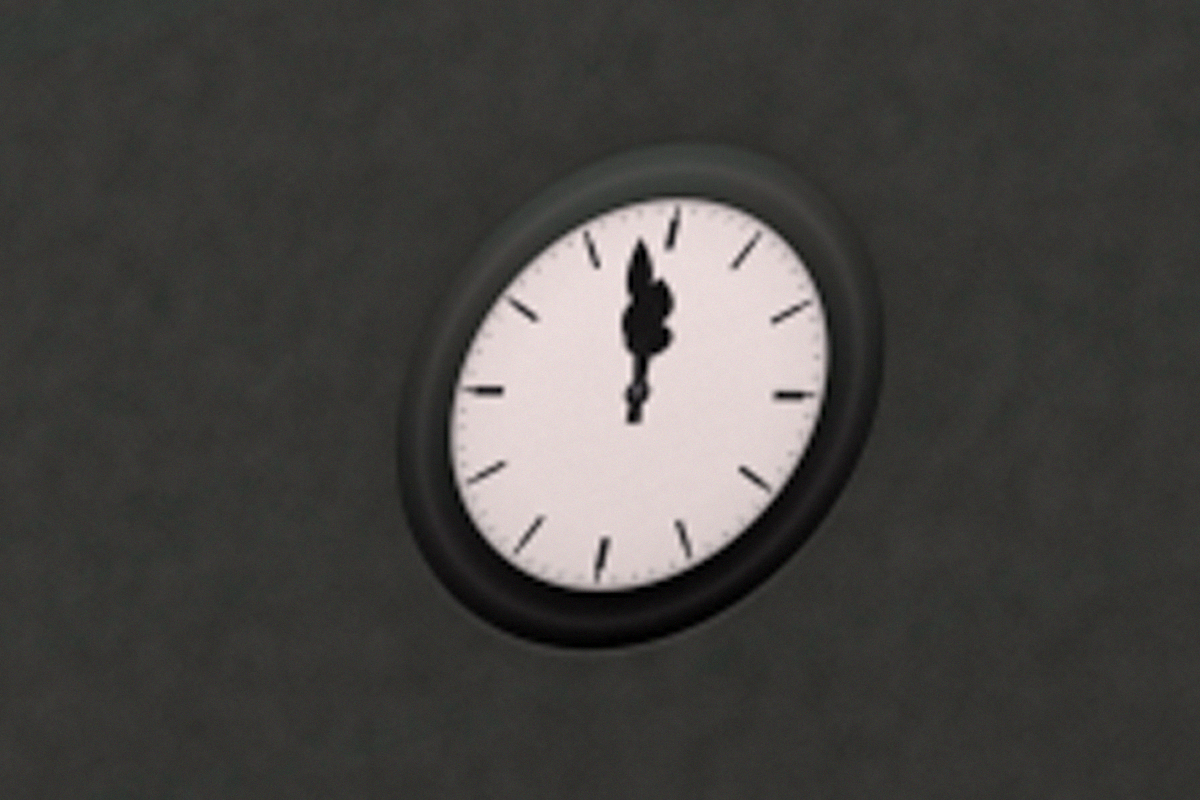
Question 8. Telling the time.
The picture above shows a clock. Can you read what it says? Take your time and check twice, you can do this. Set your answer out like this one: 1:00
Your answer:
11:58
